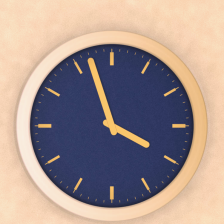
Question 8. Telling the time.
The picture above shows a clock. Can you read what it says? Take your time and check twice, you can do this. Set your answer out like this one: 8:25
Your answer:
3:57
